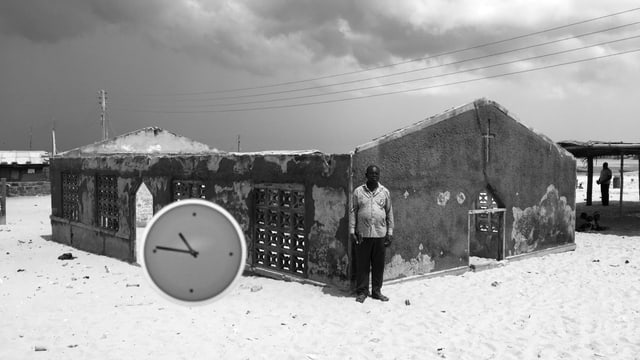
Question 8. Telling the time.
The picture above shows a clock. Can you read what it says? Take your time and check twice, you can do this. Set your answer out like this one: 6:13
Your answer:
10:46
